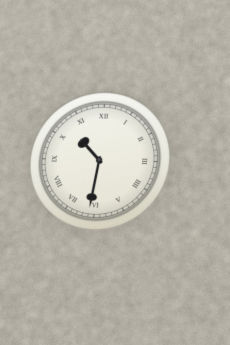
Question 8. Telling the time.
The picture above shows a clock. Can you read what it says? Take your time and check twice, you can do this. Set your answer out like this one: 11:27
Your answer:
10:31
